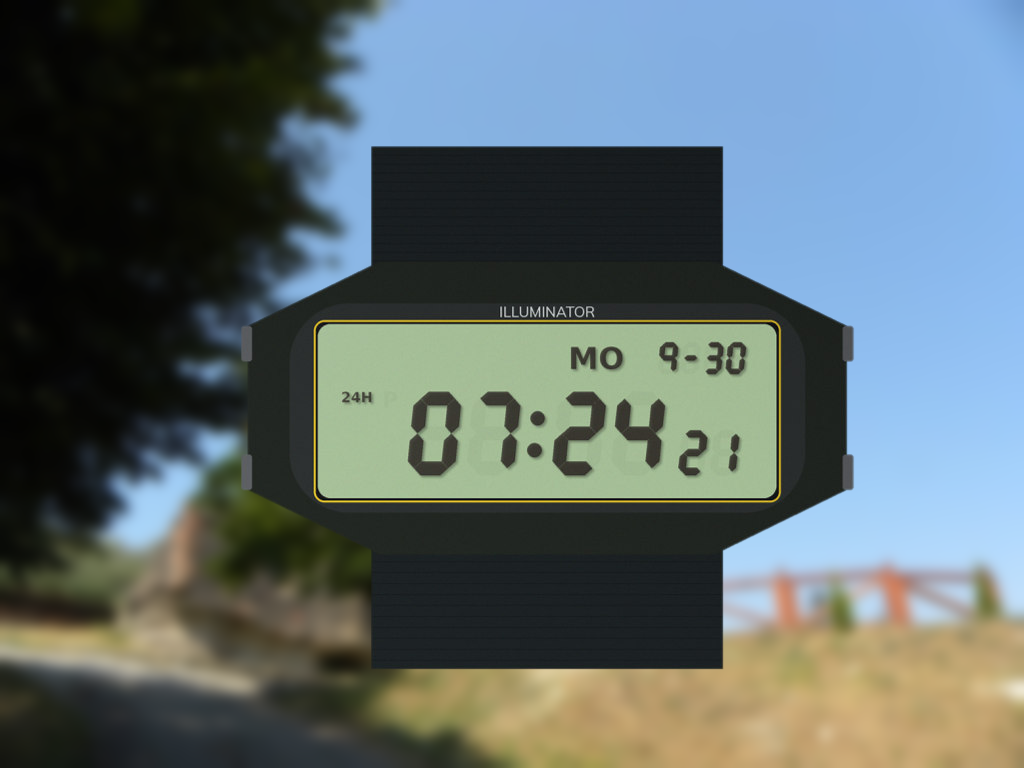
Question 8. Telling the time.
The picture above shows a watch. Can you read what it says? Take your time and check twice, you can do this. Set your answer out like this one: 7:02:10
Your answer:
7:24:21
